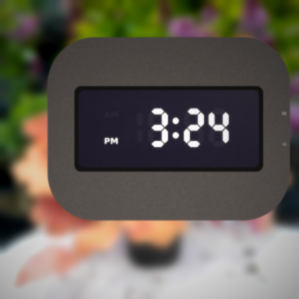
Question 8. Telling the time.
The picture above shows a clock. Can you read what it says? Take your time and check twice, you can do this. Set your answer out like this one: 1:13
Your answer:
3:24
